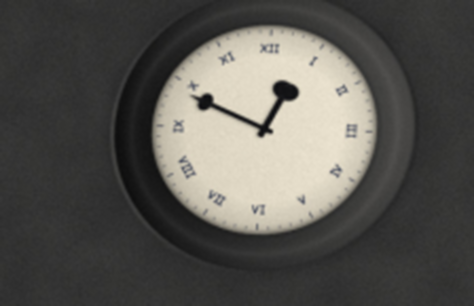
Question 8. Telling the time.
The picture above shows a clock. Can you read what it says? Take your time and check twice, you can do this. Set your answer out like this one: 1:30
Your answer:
12:49
